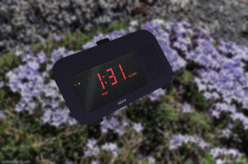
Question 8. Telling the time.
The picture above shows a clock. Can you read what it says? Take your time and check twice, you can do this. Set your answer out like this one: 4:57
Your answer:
1:31
